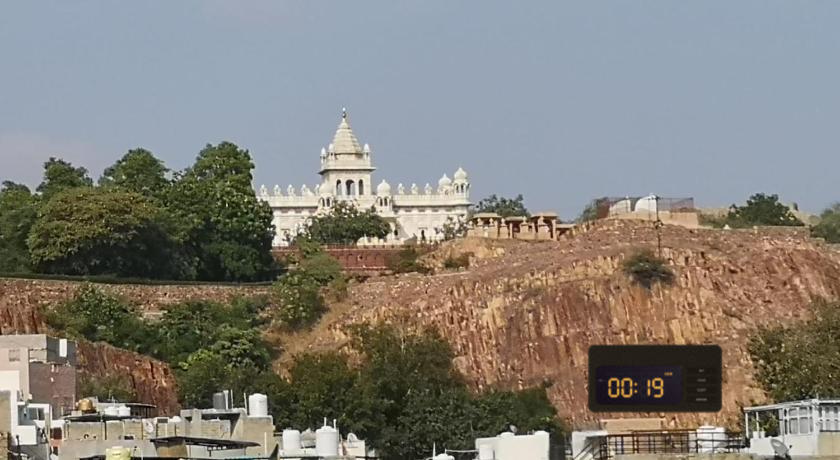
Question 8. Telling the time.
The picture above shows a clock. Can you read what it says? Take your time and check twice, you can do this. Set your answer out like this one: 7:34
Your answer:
0:19
